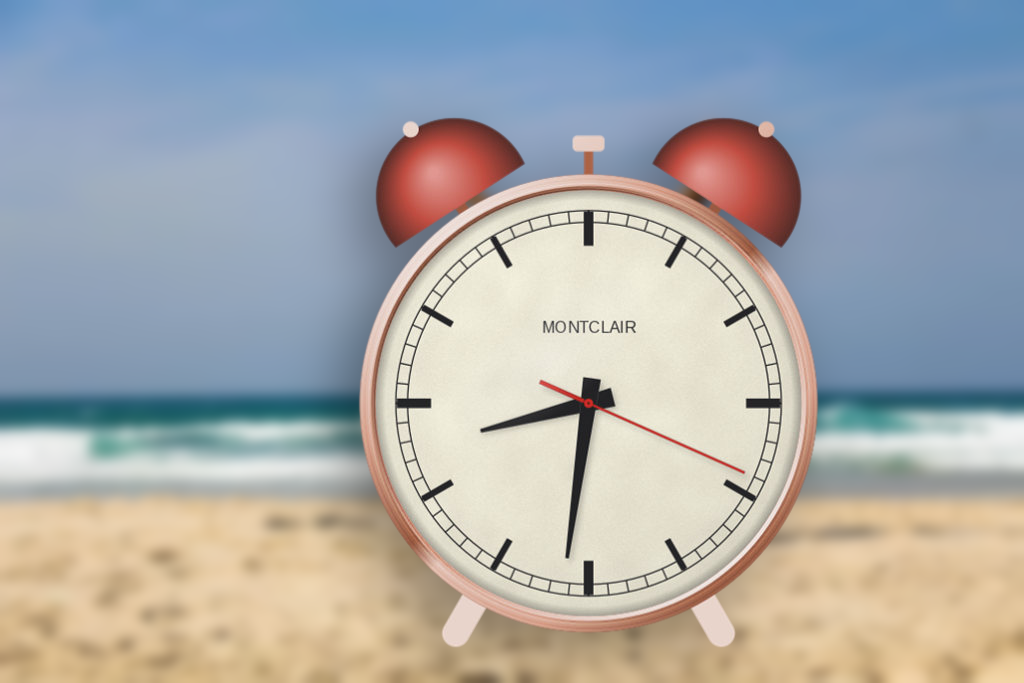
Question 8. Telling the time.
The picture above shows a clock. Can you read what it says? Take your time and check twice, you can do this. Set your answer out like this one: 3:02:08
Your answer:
8:31:19
